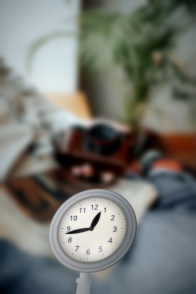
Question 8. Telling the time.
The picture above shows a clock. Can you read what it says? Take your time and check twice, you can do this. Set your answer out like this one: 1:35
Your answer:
12:43
